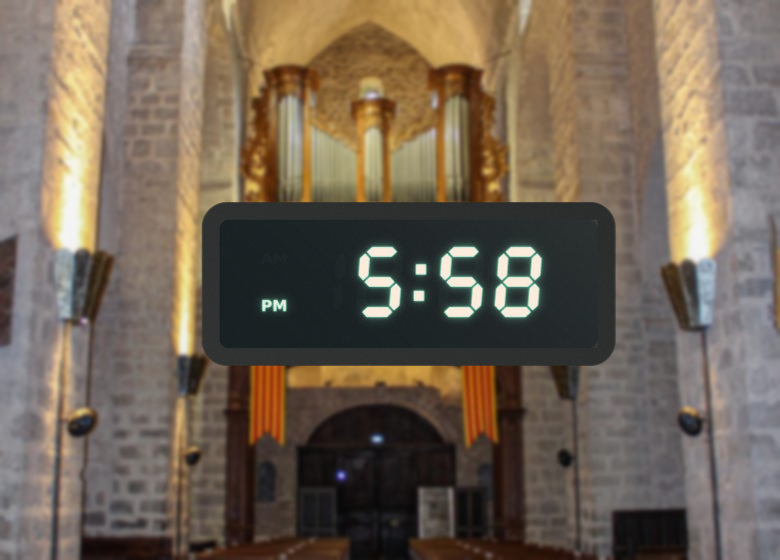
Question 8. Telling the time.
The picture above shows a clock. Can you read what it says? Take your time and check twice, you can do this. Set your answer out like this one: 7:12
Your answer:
5:58
